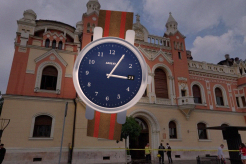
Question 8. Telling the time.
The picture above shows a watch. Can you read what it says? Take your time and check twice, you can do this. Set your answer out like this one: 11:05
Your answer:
3:05
